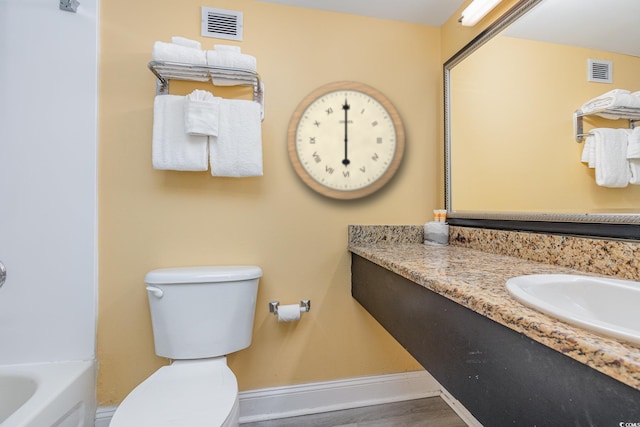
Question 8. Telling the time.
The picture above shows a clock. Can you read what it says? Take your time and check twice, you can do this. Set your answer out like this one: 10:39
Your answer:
6:00
